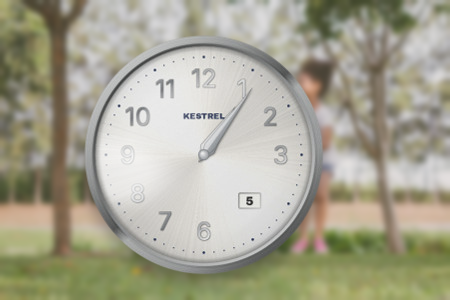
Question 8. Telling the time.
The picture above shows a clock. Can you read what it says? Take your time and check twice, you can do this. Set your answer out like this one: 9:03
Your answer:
1:06
